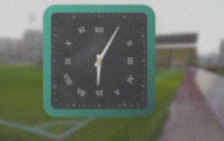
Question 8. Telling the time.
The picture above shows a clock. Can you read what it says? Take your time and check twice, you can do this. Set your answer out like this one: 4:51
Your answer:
6:05
